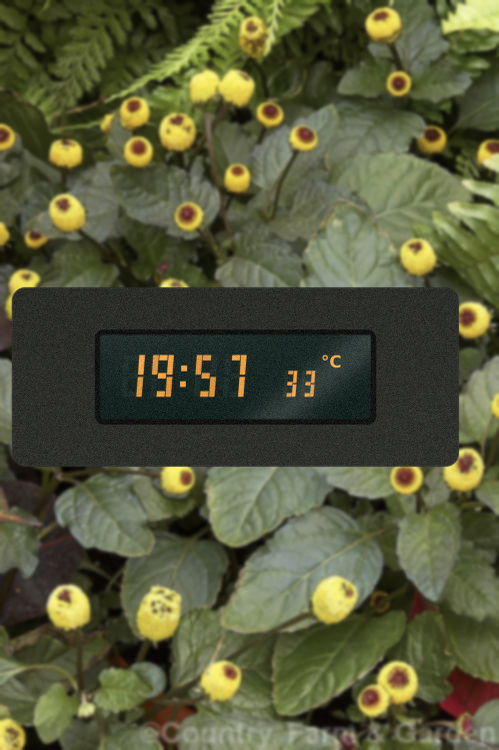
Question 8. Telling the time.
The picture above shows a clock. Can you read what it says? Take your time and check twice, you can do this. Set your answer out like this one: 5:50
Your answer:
19:57
